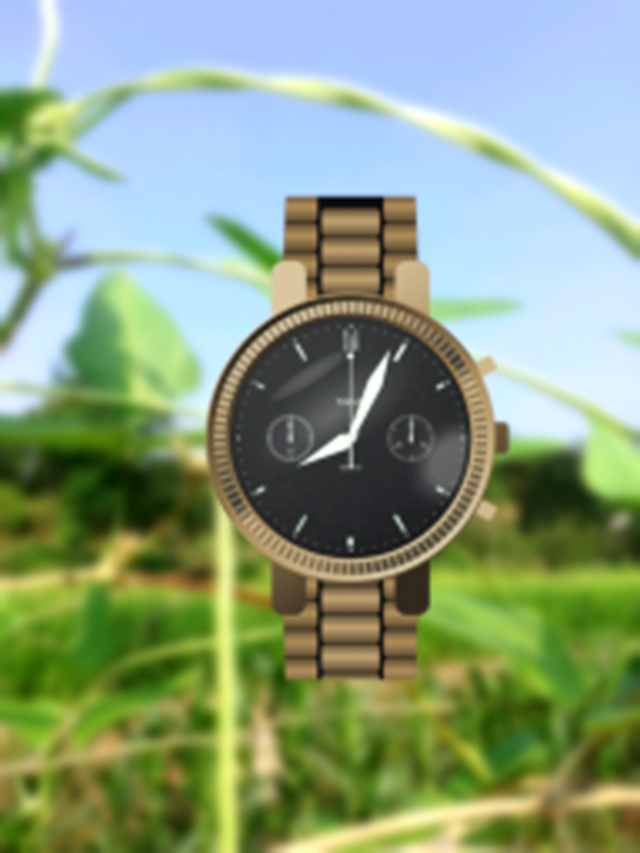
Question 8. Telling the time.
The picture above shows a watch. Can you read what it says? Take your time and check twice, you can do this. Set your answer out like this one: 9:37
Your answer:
8:04
